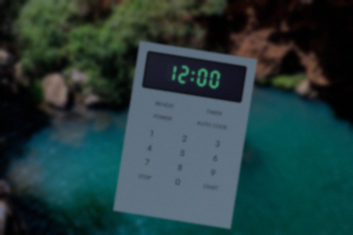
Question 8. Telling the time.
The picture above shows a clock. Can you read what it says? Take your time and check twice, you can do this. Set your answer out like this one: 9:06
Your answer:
12:00
